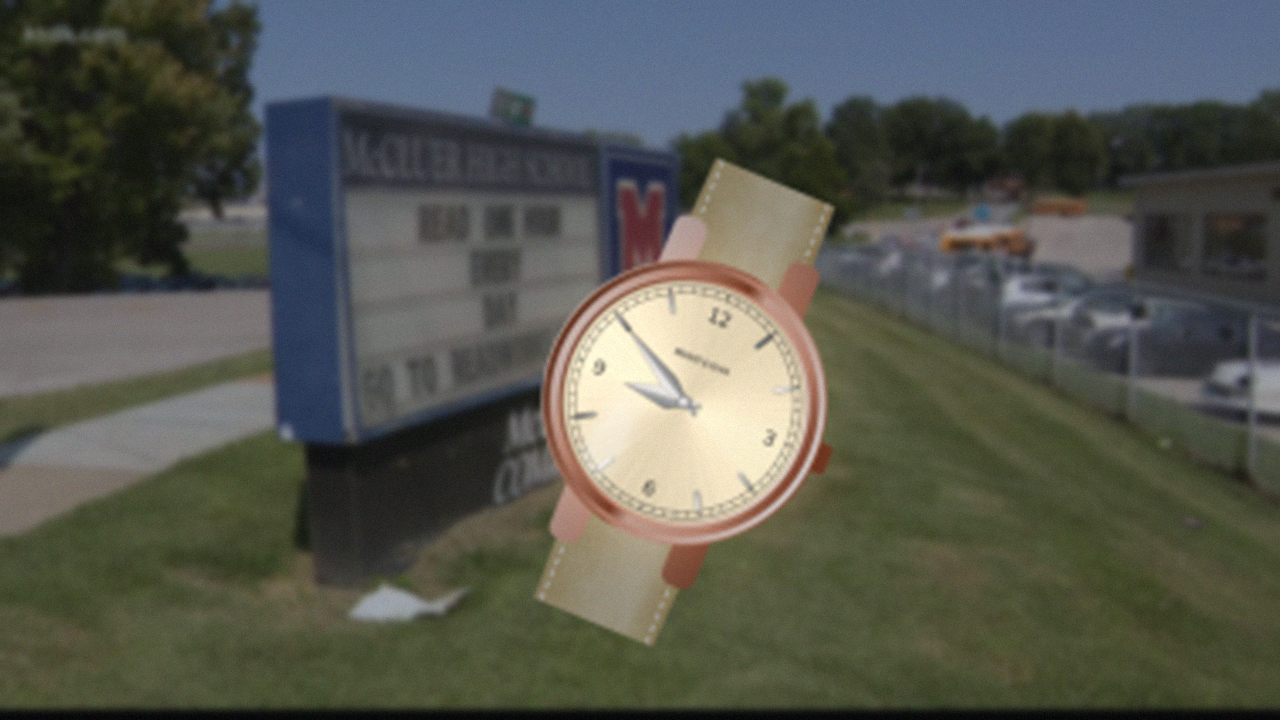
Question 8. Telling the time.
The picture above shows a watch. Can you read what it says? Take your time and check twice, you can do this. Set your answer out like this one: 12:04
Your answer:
8:50
